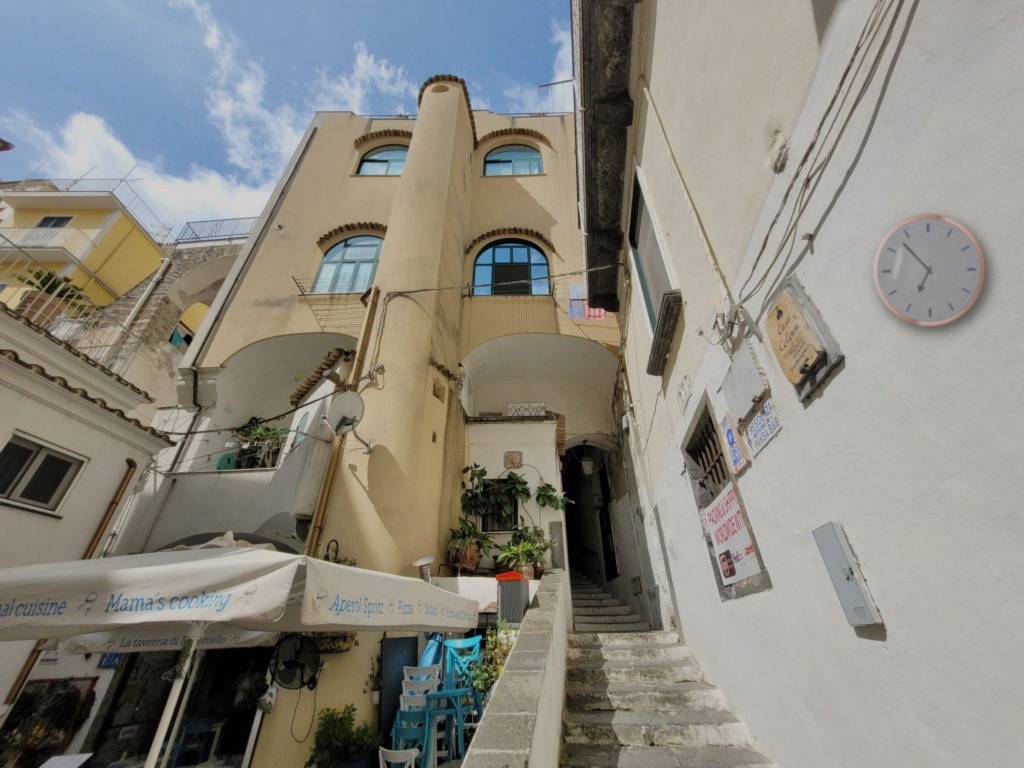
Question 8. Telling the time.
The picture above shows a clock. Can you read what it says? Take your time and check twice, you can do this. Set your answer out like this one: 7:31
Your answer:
6:53
